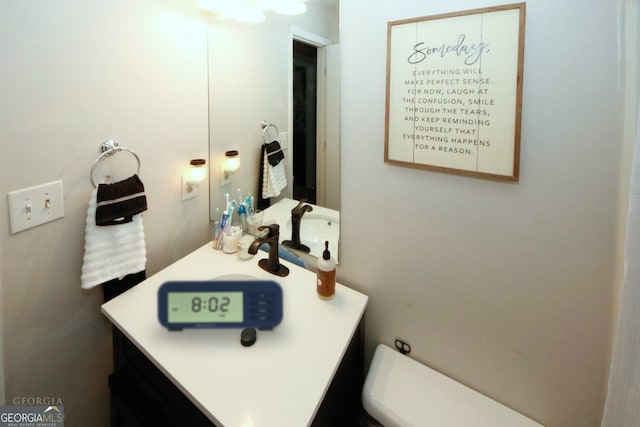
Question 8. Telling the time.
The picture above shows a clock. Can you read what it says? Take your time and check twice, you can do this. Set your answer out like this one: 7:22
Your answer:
8:02
